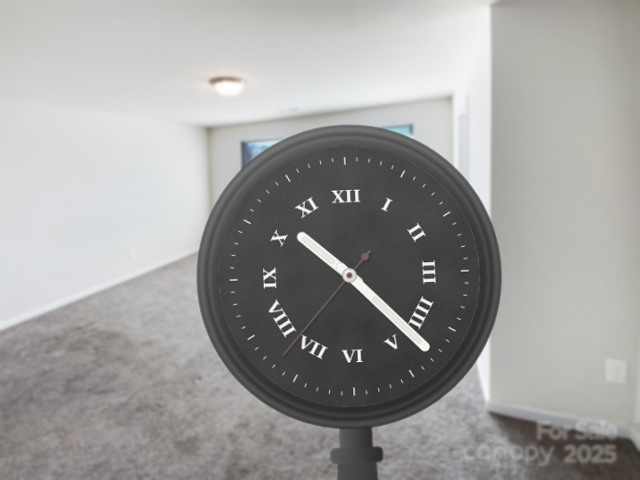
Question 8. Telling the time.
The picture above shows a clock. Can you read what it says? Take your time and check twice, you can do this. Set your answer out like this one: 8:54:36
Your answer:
10:22:37
